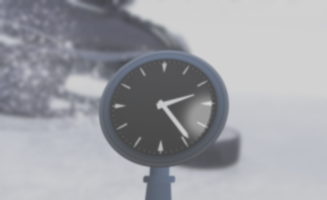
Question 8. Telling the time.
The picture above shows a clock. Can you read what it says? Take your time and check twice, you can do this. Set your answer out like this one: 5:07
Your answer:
2:24
